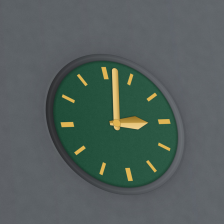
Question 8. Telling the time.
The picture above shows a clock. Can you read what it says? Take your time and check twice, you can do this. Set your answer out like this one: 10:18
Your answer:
3:02
